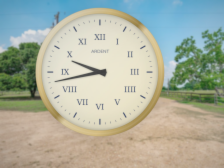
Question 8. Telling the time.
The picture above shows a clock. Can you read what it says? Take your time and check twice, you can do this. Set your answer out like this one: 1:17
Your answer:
9:43
